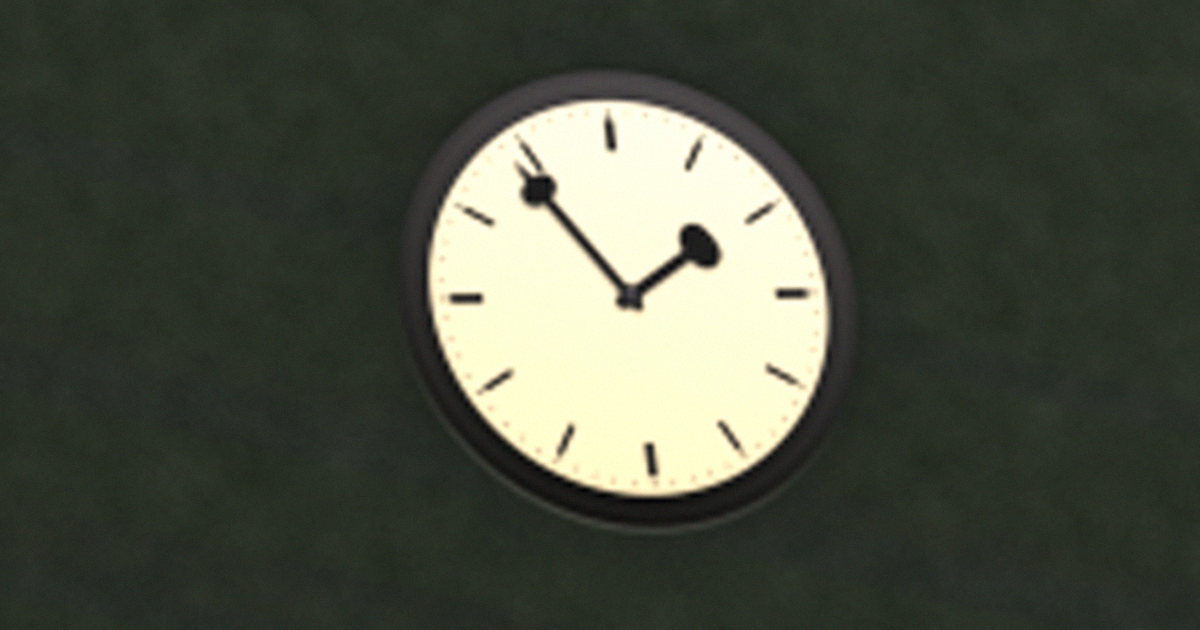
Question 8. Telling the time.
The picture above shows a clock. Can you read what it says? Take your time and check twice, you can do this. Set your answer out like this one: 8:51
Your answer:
1:54
